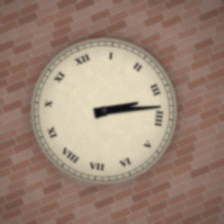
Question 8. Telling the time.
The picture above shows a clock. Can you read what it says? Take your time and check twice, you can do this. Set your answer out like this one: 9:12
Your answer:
3:18
